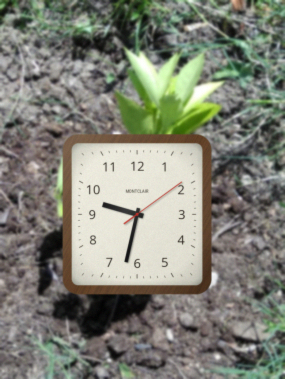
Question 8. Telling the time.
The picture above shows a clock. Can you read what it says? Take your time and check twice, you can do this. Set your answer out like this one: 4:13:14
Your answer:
9:32:09
